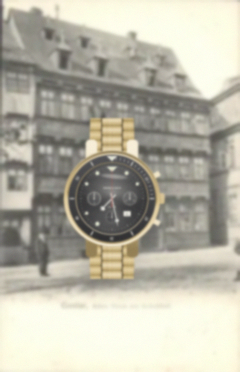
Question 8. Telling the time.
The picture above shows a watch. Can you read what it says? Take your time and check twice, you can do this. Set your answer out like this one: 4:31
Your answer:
7:28
